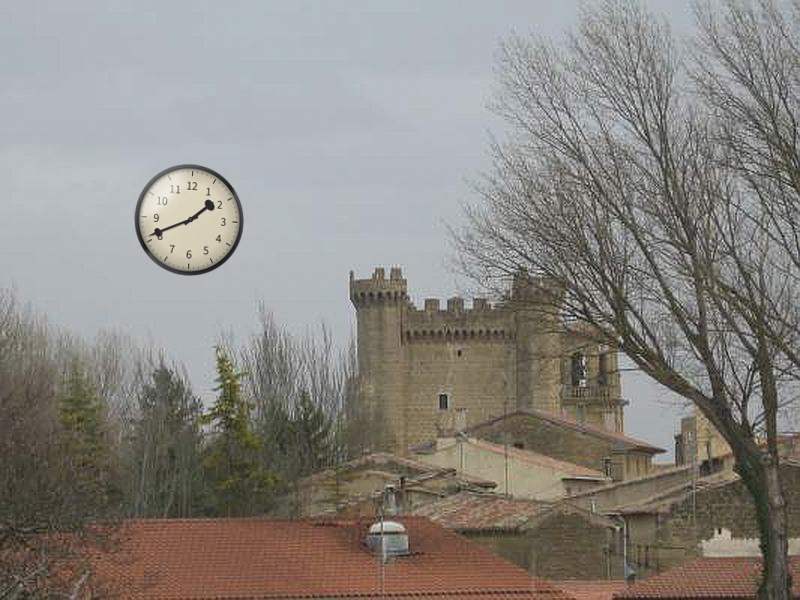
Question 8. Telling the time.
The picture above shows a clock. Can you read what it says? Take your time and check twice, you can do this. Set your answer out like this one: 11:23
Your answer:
1:41
